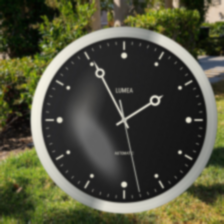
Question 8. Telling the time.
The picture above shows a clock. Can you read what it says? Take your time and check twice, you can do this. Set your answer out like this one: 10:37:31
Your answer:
1:55:28
